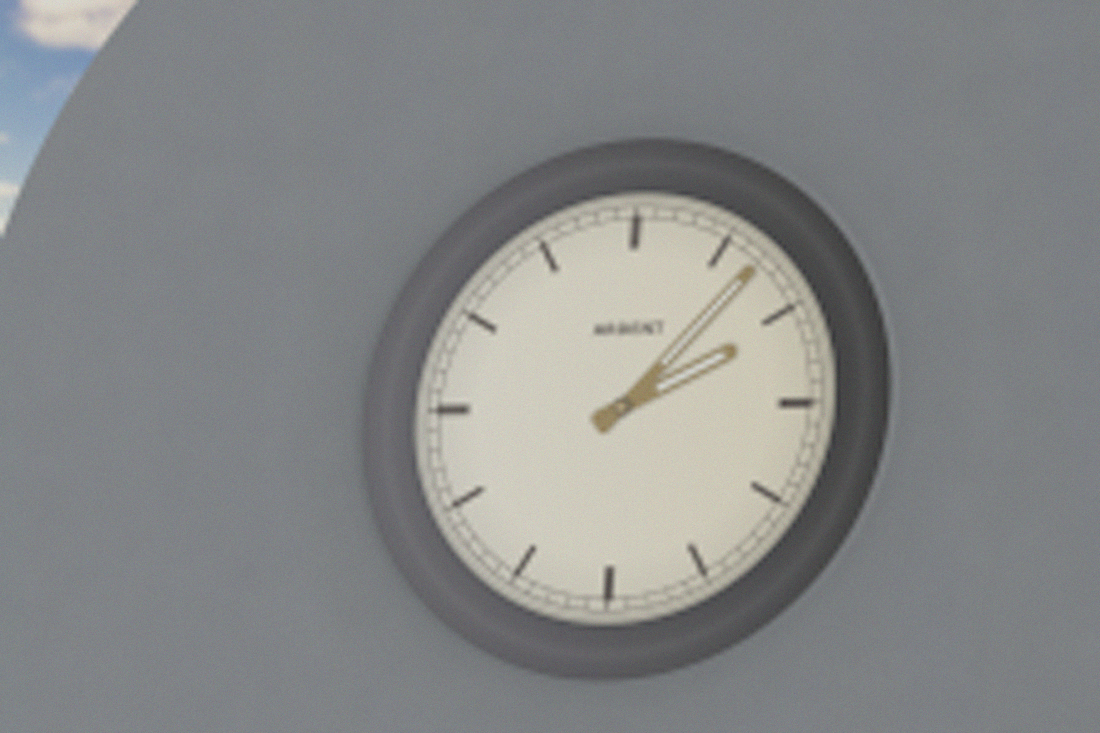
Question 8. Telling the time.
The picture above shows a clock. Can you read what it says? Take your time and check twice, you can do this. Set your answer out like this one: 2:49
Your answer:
2:07
